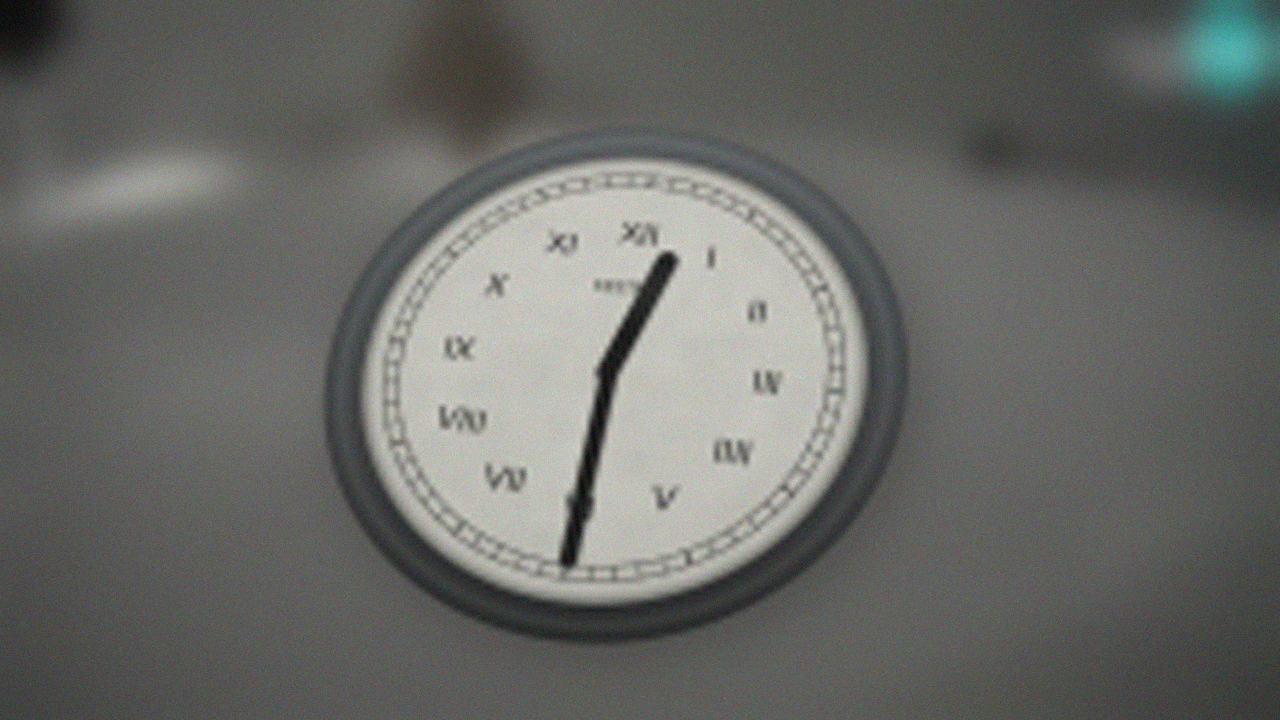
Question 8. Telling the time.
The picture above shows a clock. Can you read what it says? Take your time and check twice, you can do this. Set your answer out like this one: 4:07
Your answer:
12:30
